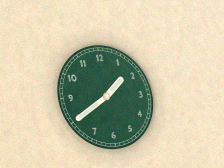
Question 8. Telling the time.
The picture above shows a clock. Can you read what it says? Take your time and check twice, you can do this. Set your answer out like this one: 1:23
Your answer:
1:40
